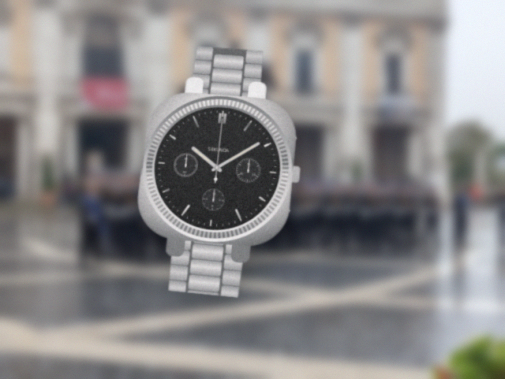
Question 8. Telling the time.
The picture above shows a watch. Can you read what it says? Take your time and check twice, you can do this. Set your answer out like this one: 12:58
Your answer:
10:09
